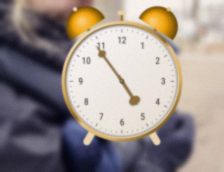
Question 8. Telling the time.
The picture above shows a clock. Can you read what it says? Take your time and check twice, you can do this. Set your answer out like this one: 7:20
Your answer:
4:54
